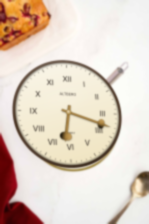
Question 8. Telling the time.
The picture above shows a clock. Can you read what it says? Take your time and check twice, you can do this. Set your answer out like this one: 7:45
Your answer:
6:18
